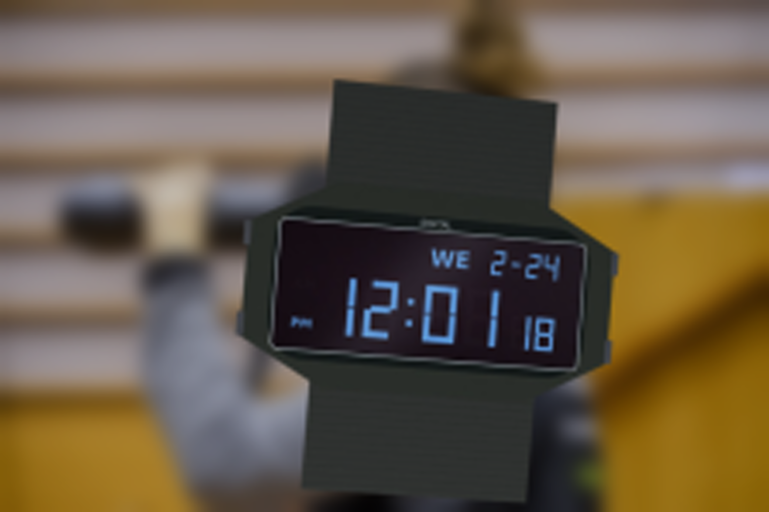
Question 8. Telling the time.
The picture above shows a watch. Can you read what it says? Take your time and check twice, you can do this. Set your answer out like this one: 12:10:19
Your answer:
12:01:18
